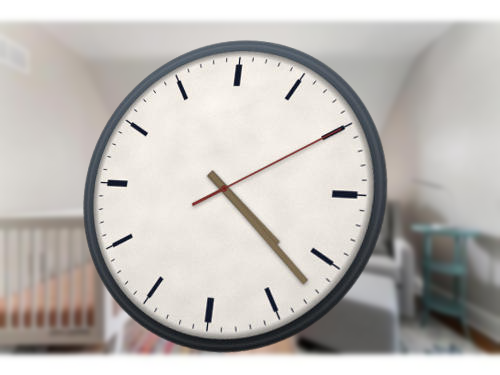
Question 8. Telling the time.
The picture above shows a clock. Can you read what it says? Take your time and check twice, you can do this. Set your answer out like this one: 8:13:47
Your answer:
4:22:10
